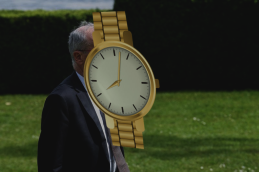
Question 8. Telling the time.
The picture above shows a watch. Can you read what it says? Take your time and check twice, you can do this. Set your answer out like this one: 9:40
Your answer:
8:02
